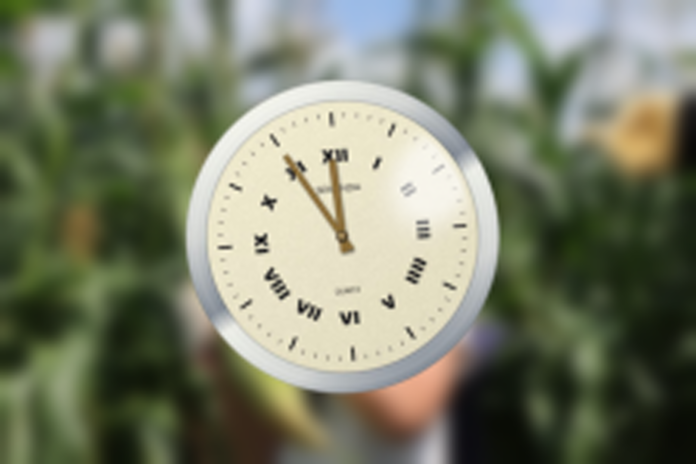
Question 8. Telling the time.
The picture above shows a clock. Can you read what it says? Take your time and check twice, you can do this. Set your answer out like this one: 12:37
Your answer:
11:55
